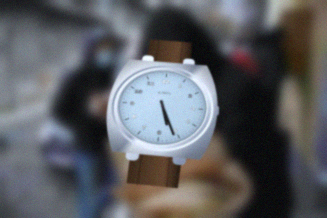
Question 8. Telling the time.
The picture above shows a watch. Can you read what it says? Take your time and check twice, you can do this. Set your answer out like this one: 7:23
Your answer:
5:26
